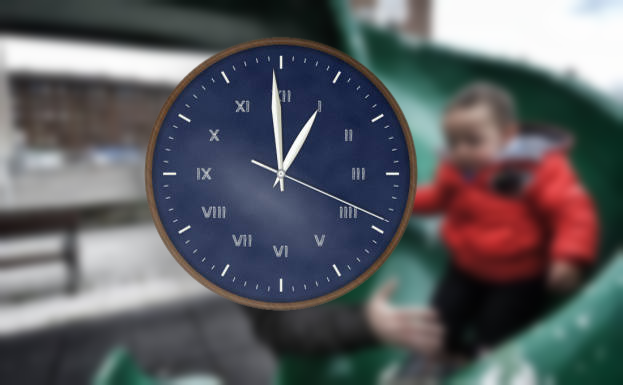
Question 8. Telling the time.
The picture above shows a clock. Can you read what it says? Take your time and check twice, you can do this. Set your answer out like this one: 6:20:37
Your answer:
12:59:19
